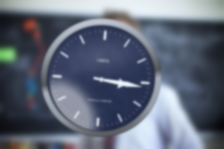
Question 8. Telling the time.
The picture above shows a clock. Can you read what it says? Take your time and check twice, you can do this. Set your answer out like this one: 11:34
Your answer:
3:16
